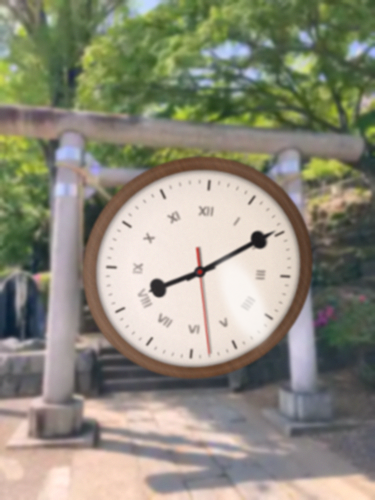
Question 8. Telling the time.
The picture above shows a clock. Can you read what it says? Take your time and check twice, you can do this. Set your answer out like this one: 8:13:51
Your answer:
8:09:28
